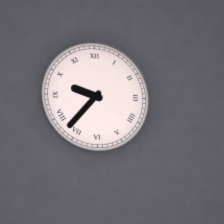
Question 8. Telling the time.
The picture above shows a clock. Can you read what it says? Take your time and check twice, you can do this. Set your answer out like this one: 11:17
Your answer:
9:37
